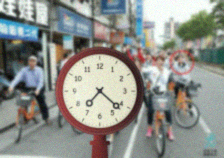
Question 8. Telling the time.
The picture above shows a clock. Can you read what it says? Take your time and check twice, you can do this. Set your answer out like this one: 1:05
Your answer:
7:22
